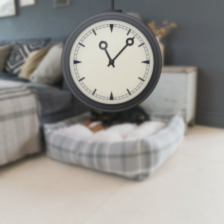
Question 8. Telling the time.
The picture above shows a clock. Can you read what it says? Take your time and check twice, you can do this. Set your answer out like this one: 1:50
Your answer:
11:07
